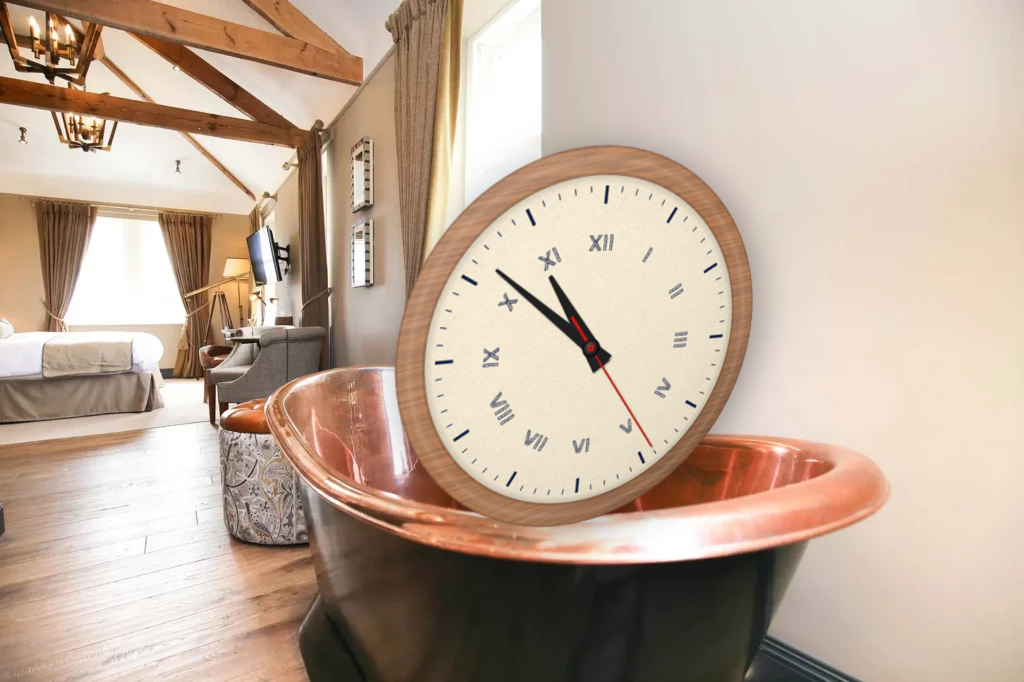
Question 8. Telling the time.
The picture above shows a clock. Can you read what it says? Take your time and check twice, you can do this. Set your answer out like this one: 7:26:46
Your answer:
10:51:24
